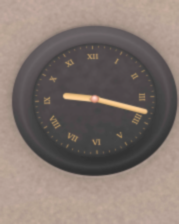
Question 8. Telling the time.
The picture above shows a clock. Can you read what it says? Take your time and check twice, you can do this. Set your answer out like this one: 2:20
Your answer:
9:18
